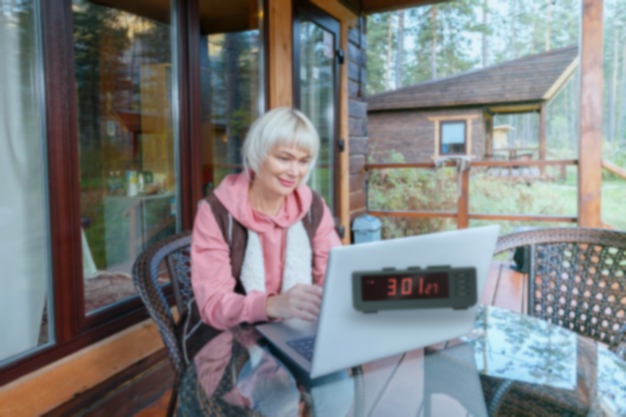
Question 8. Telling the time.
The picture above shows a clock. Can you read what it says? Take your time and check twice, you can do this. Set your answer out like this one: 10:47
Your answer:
3:01
